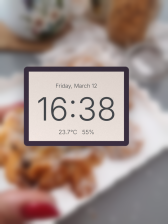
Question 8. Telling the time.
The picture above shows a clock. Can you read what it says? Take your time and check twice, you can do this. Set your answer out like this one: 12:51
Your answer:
16:38
